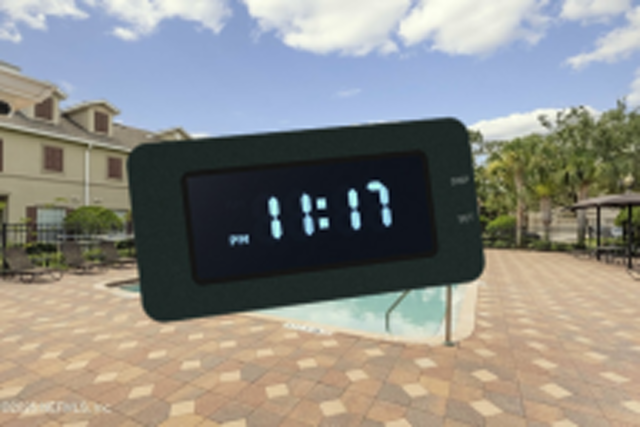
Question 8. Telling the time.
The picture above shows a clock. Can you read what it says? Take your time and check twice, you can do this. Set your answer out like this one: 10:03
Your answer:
11:17
